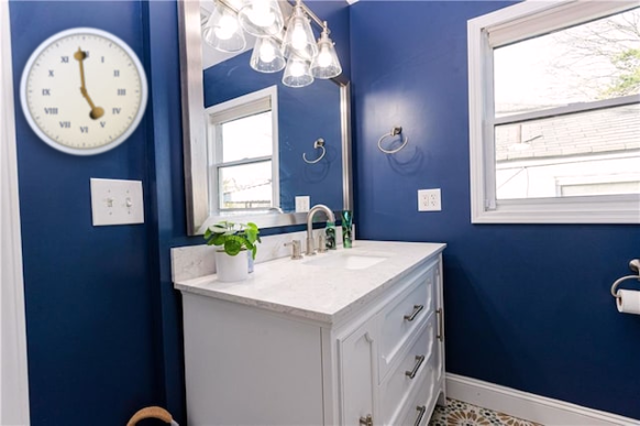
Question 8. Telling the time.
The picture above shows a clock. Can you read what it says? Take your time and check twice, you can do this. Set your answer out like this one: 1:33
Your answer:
4:59
